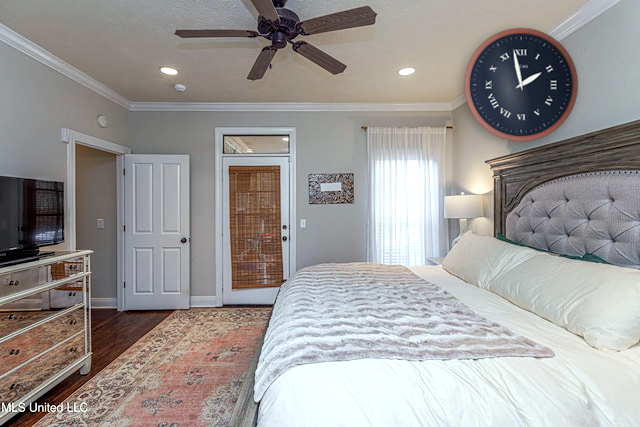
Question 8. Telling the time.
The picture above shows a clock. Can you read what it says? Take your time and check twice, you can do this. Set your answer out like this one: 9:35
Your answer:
1:58
